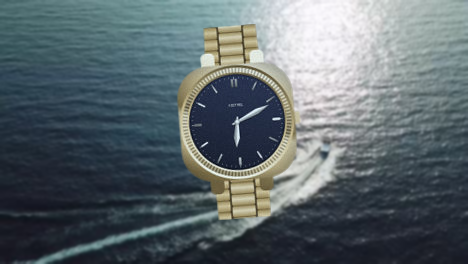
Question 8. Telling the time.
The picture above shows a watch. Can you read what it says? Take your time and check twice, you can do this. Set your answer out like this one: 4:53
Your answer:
6:11
